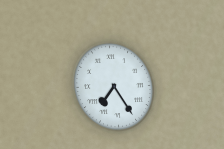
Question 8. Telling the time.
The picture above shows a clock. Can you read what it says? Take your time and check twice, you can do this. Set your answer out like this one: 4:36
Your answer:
7:25
